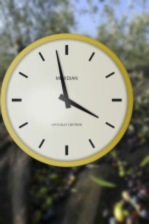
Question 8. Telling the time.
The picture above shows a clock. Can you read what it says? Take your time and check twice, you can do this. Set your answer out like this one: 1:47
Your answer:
3:58
